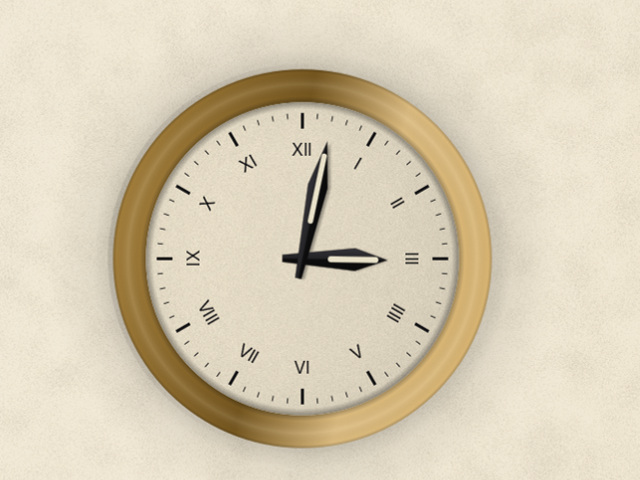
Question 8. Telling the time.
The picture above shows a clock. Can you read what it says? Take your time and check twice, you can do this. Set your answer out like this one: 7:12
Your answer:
3:02
